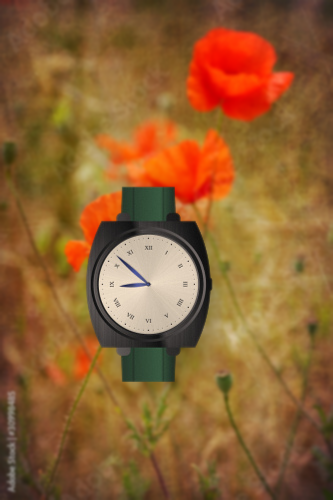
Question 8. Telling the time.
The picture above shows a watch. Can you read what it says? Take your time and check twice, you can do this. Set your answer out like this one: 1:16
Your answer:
8:52
